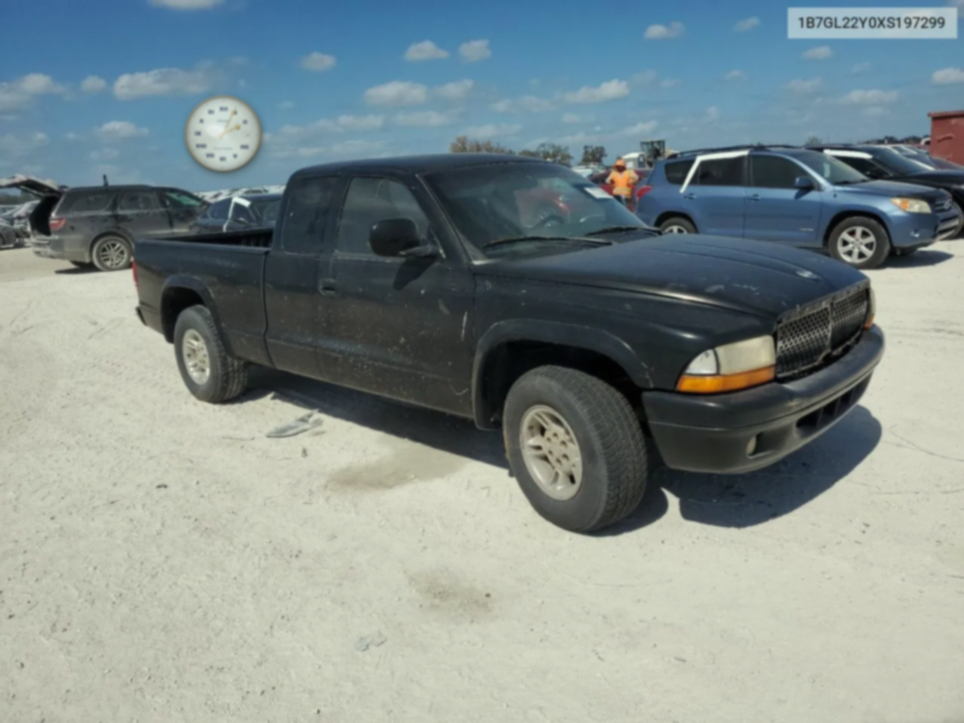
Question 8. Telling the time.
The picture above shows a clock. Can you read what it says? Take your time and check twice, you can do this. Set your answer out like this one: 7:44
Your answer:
2:04
